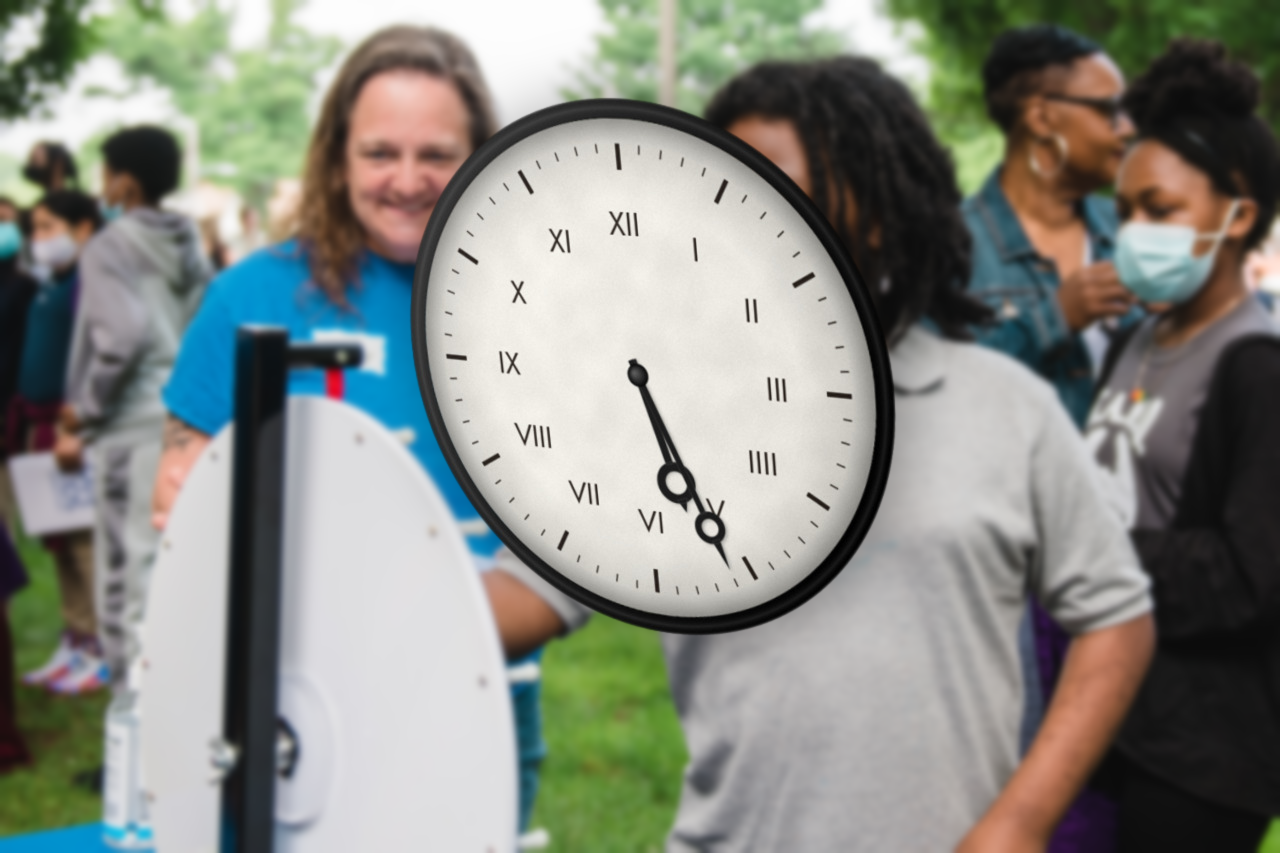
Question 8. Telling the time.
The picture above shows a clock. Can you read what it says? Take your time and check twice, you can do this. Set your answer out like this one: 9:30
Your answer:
5:26
